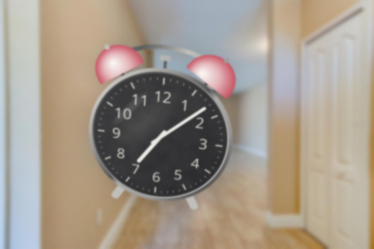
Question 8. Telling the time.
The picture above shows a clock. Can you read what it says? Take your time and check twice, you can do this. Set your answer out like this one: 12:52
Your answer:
7:08
